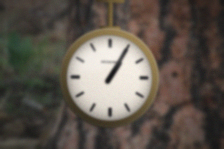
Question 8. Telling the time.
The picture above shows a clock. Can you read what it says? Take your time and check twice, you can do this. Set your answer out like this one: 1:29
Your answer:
1:05
